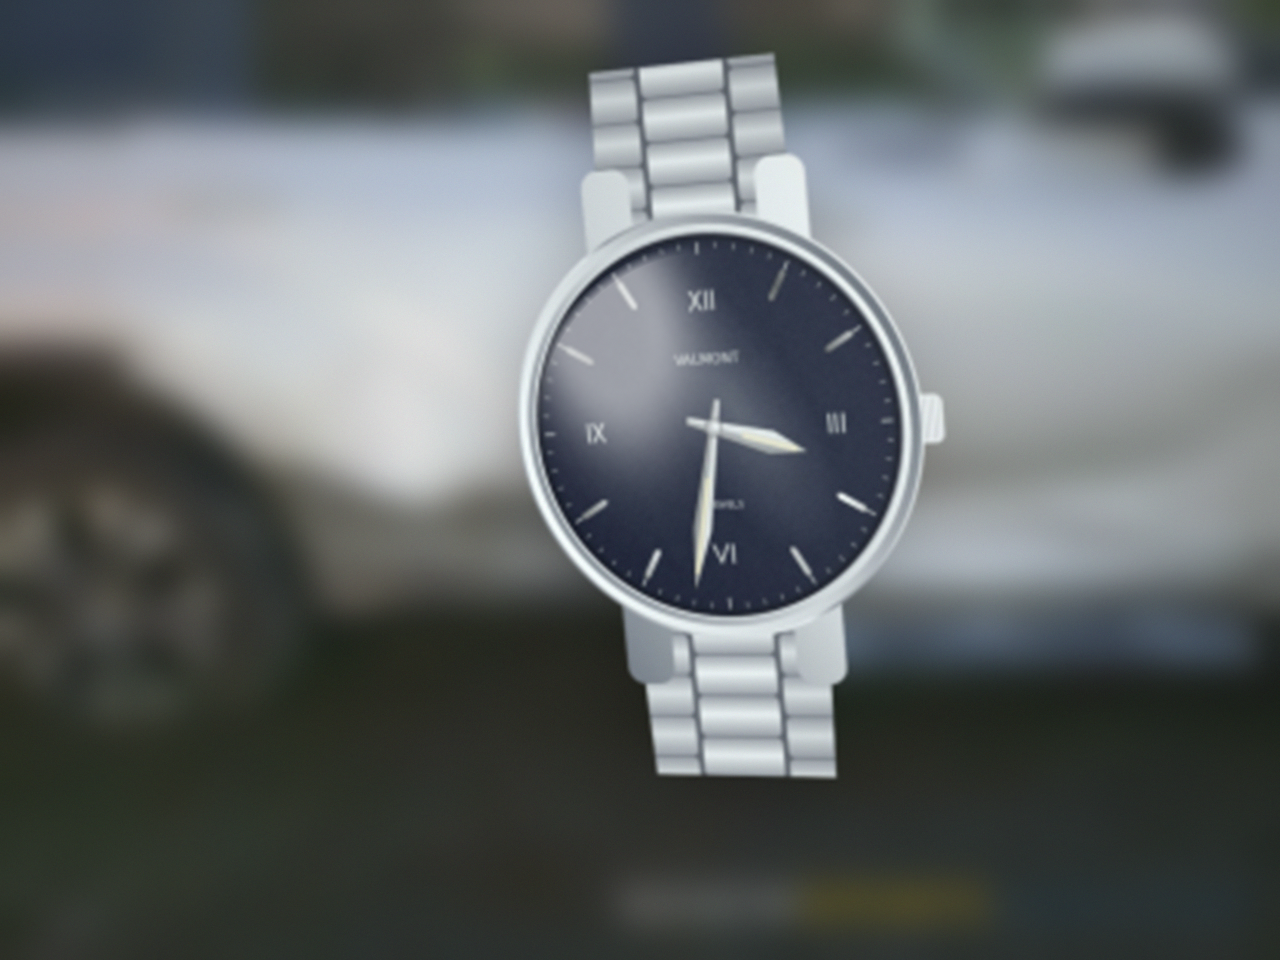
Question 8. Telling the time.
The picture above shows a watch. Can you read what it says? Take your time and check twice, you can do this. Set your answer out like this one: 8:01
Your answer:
3:32
